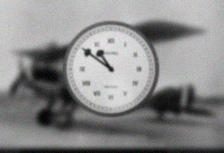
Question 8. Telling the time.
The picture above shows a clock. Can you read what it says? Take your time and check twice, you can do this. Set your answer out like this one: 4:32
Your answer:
10:51
